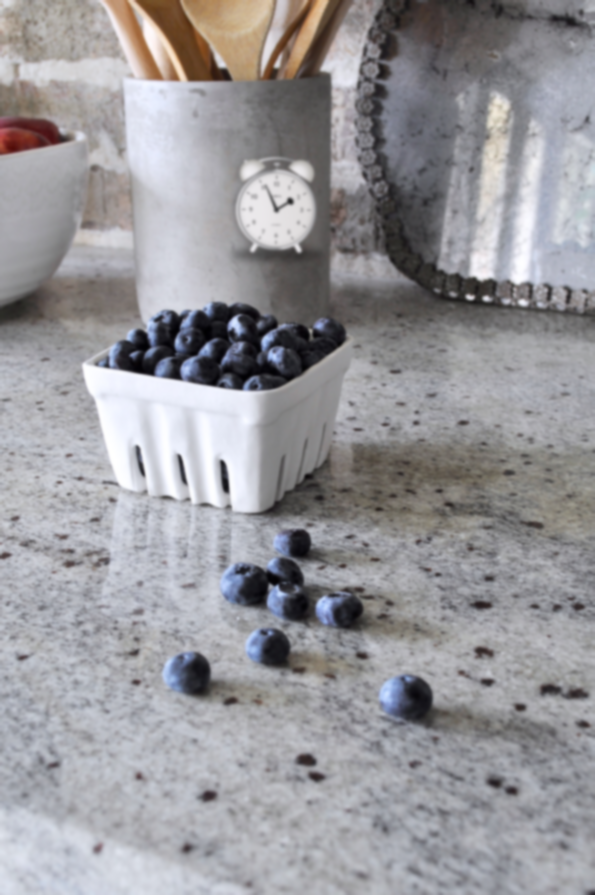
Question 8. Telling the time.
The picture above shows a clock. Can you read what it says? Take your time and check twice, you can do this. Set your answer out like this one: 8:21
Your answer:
1:56
